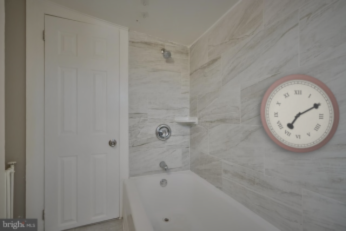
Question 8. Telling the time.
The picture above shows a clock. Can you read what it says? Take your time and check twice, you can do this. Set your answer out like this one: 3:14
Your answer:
7:10
